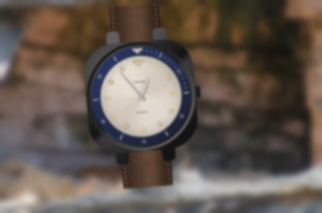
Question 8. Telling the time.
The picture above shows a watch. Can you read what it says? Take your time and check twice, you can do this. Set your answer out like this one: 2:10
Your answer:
12:54
